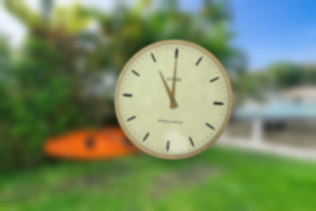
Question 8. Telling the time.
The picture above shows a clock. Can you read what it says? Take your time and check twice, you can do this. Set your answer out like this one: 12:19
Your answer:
11:00
